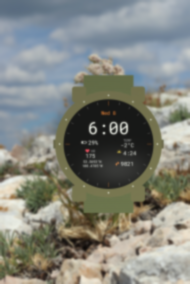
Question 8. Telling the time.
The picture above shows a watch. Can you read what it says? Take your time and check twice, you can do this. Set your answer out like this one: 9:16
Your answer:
6:00
